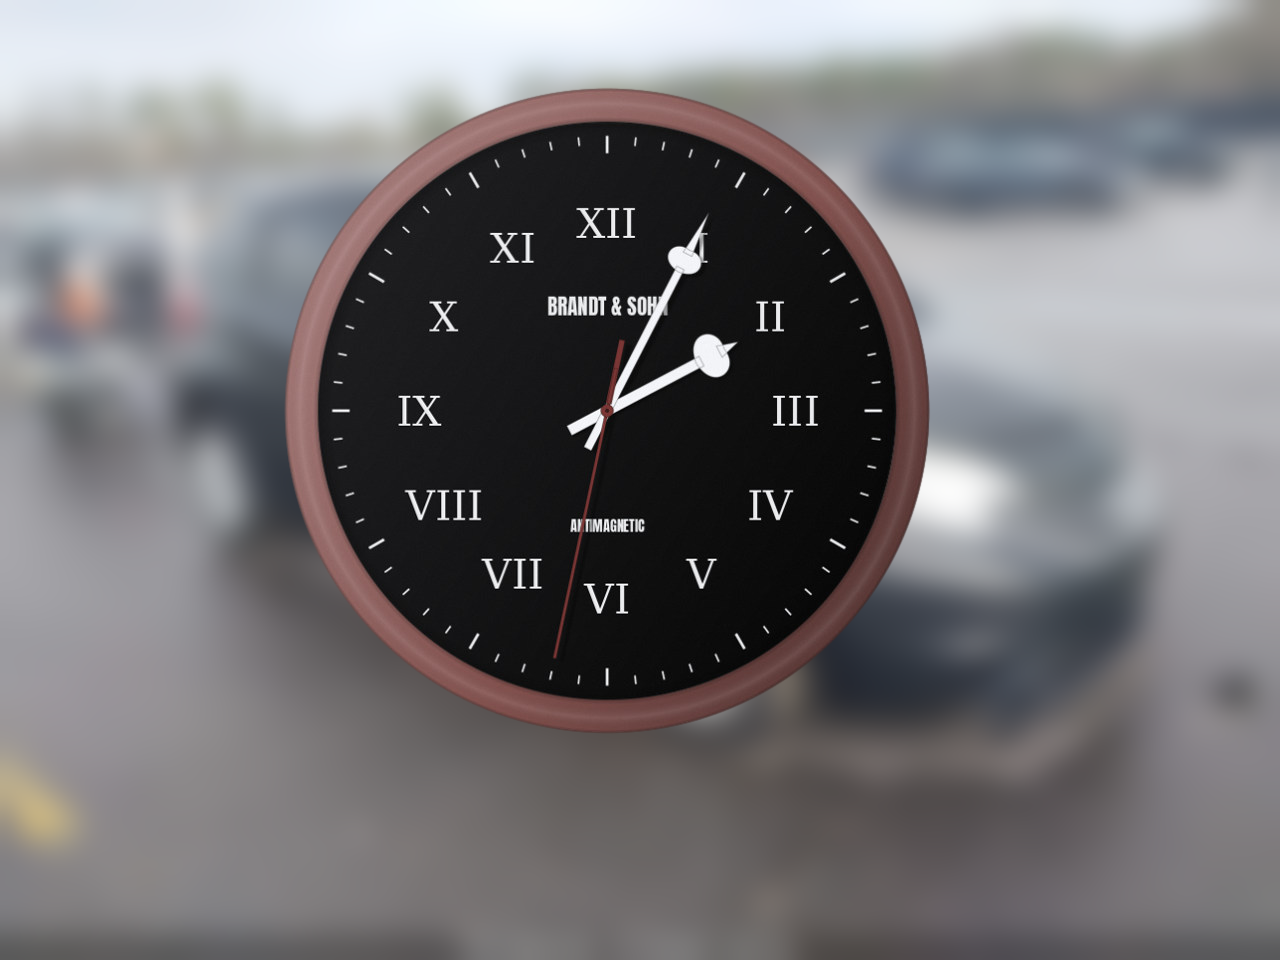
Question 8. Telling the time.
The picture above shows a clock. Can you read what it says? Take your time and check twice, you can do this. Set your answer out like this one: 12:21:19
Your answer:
2:04:32
